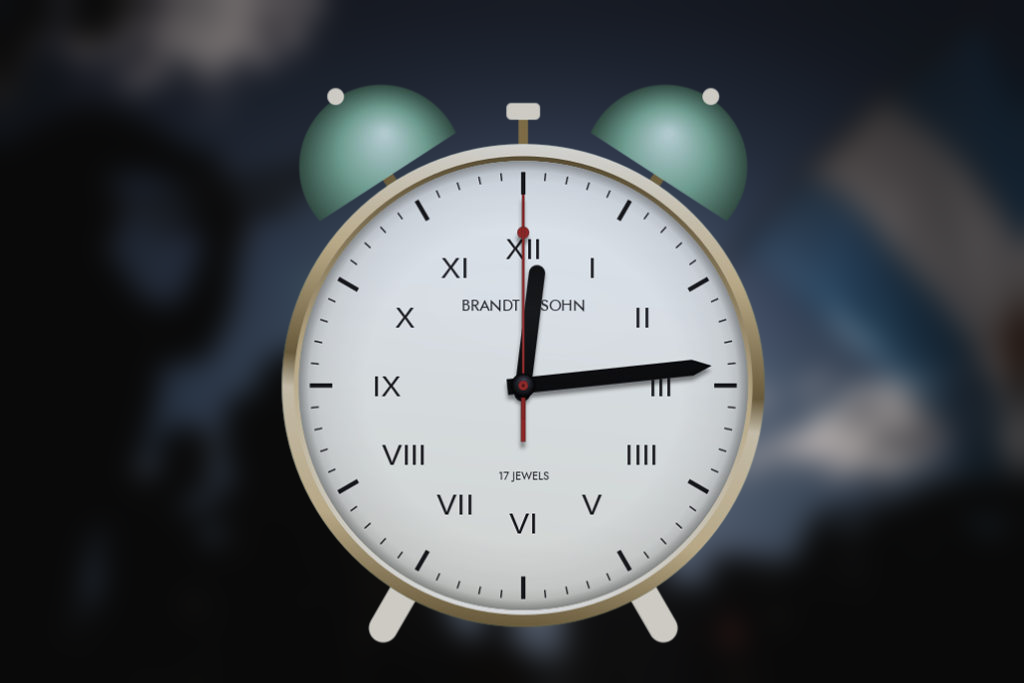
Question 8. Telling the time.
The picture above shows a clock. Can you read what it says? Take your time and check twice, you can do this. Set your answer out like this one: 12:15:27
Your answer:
12:14:00
